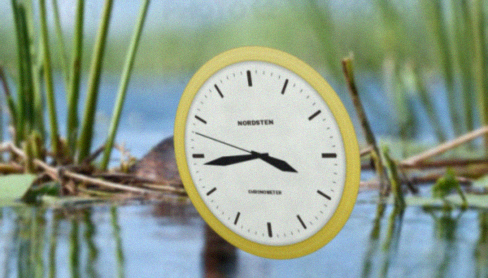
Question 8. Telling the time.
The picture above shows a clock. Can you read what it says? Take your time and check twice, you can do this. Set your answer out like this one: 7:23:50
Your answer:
3:43:48
